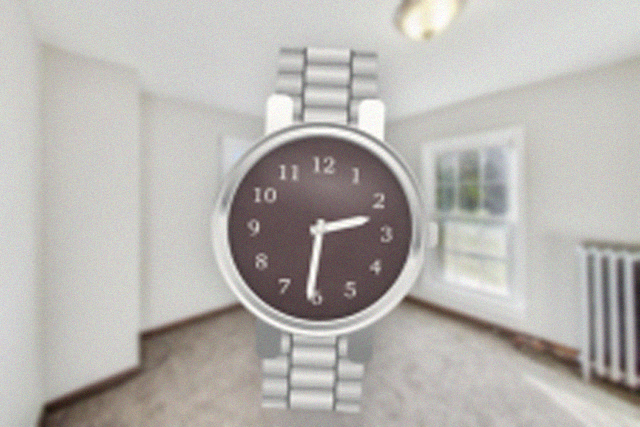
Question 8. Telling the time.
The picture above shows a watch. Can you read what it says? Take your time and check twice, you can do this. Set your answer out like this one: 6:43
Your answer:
2:31
